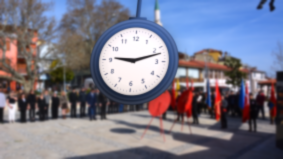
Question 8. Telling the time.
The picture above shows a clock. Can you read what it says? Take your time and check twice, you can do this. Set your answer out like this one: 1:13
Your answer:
9:12
